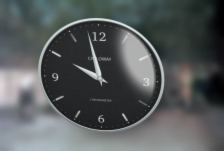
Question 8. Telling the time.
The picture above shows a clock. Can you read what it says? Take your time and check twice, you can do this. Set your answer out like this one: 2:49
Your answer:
9:58
